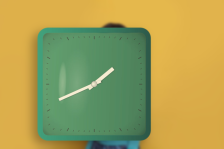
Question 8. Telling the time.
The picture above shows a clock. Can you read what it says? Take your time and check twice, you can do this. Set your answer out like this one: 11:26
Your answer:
1:41
